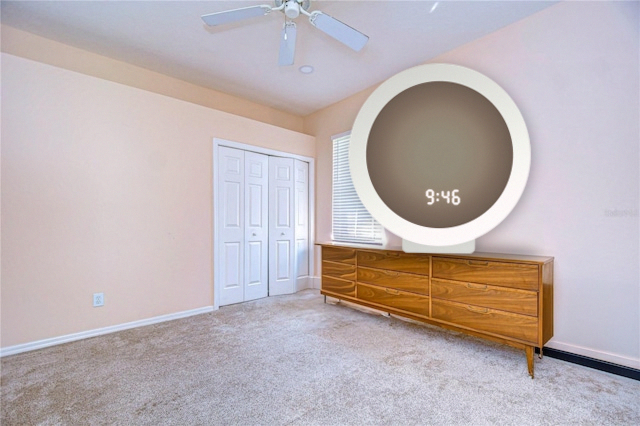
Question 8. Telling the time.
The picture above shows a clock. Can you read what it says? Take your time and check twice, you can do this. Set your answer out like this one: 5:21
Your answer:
9:46
